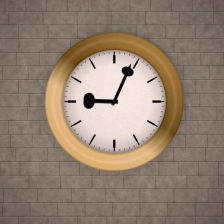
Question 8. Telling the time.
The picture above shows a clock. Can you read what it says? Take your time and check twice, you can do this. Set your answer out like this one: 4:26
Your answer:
9:04
